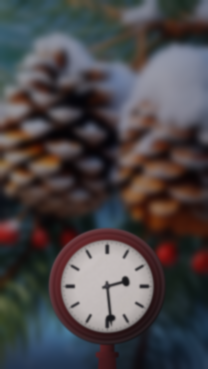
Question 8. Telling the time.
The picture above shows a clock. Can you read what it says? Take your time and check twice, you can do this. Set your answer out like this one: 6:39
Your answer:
2:29
